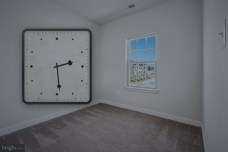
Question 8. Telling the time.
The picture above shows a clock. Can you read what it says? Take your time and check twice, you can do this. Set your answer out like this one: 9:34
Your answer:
2:29
